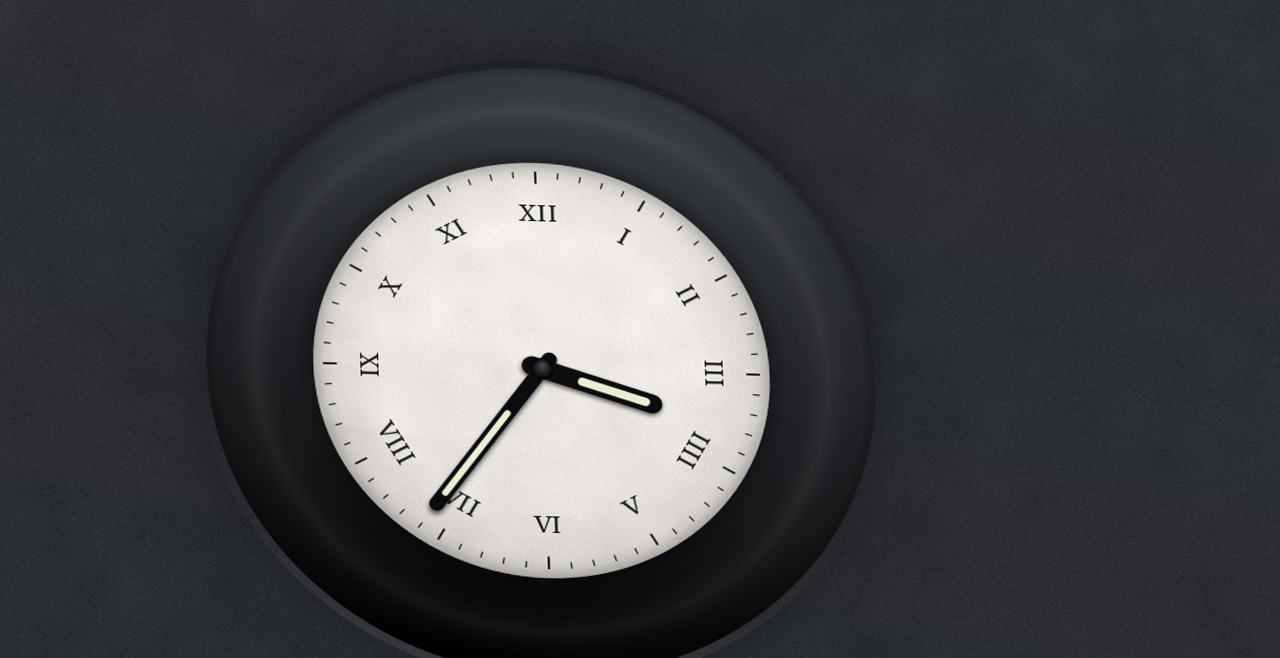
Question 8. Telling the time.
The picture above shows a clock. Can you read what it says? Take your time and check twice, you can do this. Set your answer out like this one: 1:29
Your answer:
3:36
